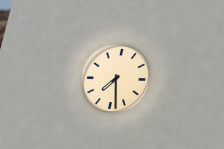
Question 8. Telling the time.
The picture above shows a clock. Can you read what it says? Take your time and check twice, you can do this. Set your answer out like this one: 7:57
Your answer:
7:28
